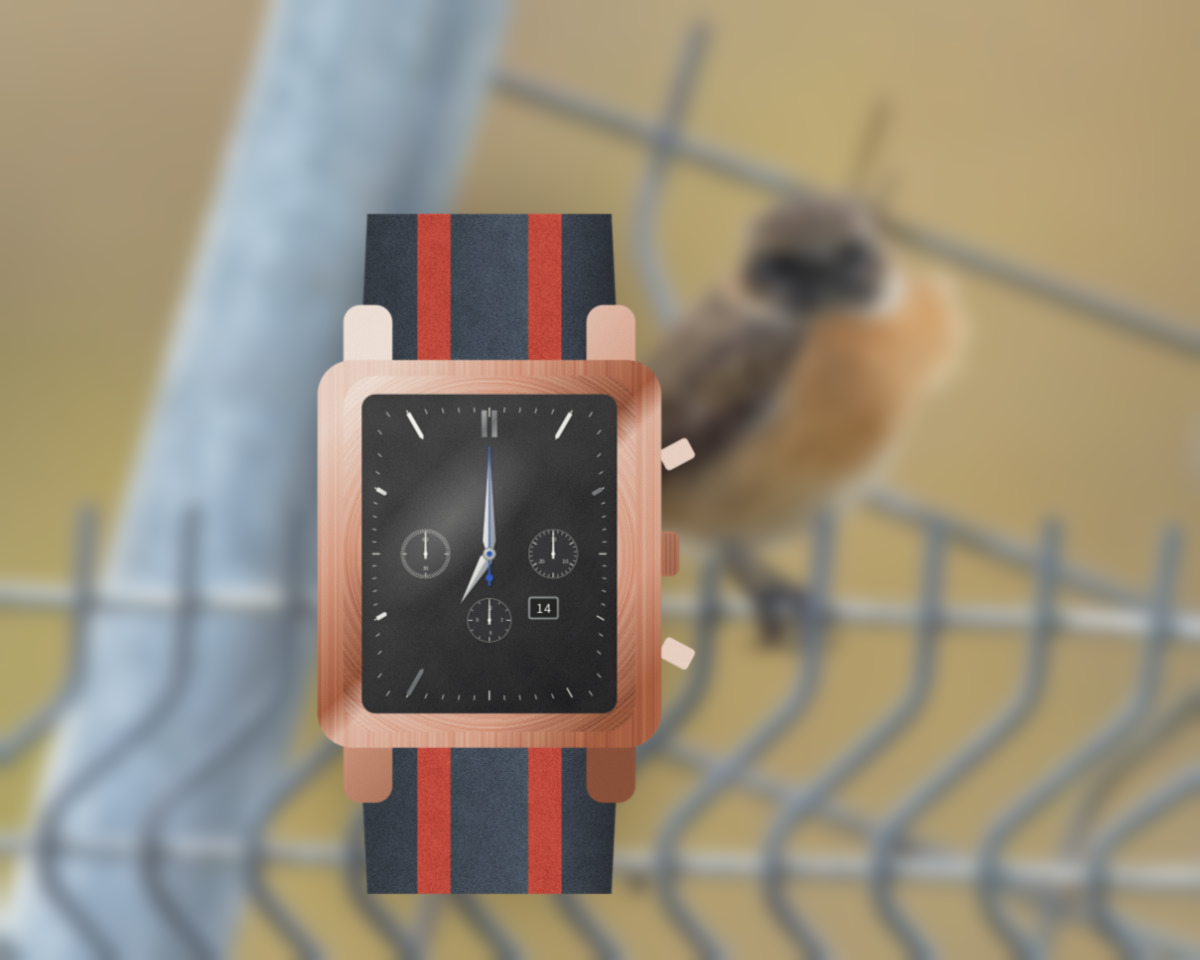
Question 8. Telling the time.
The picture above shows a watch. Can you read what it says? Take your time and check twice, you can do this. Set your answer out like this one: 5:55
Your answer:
7:00
